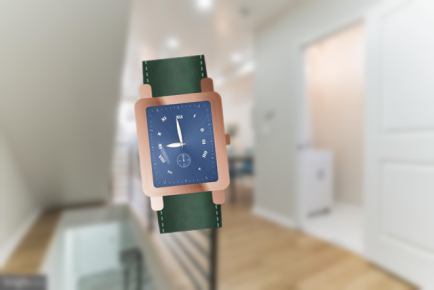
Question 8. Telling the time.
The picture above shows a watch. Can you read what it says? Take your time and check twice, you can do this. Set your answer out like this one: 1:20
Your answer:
8:59
